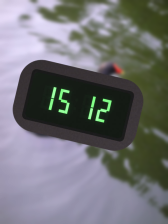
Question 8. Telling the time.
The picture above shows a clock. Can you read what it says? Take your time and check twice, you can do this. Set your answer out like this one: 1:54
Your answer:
15:12
